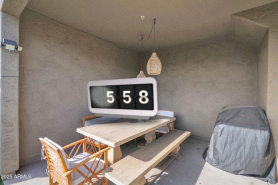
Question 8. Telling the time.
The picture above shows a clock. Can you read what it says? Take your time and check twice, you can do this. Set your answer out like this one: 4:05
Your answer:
5:58
